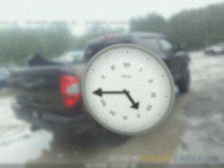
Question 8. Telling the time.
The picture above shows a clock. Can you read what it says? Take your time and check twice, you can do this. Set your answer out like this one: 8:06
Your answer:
4:44
